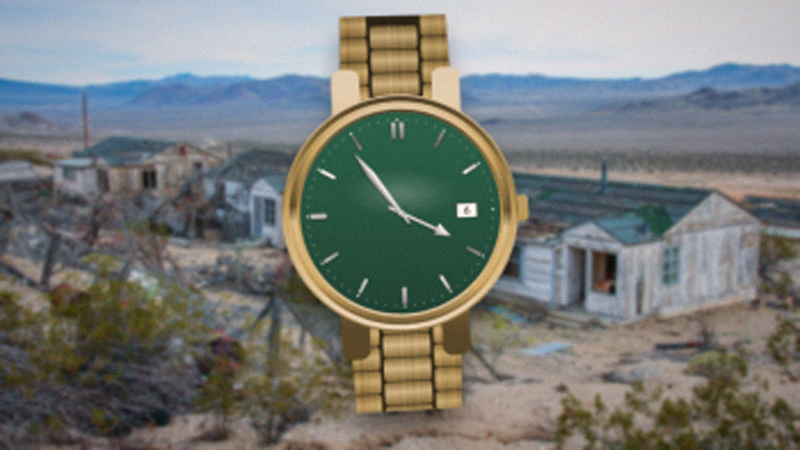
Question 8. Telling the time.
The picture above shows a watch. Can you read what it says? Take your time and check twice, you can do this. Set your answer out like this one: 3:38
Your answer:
3:54
